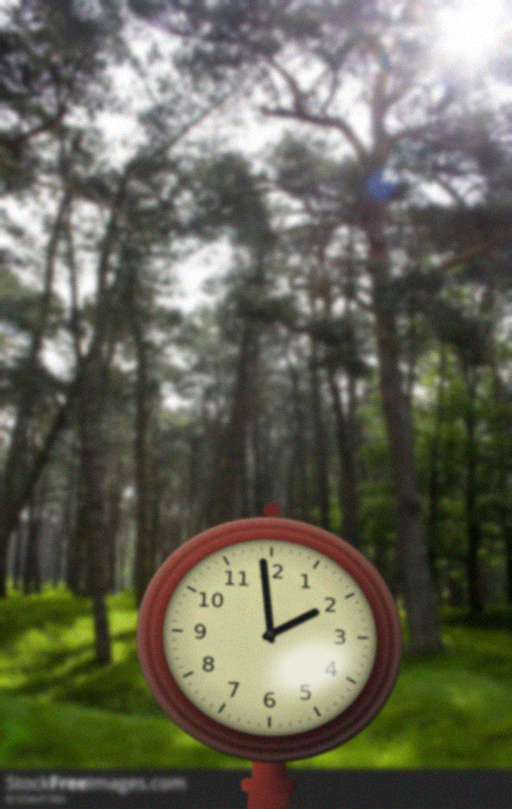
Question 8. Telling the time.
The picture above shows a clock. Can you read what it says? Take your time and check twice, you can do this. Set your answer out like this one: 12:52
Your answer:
1:59
